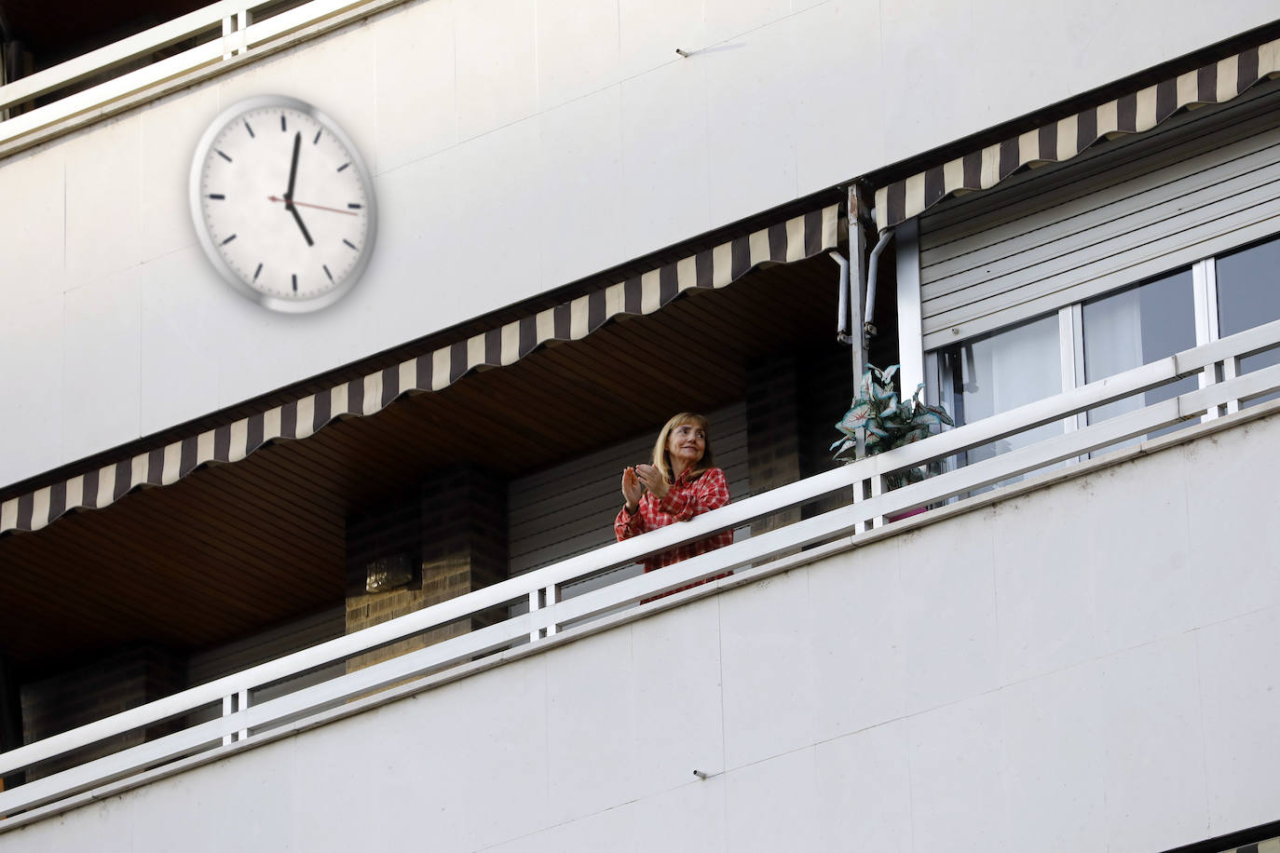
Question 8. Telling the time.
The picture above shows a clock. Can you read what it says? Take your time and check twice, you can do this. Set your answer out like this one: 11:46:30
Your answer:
5:02:16
